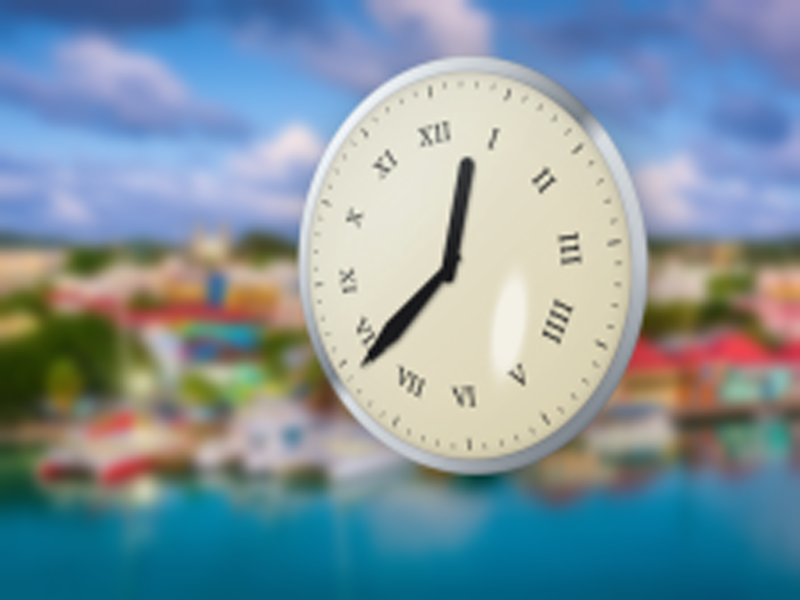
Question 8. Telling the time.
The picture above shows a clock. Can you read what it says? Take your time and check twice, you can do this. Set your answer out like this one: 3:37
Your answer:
12:39
